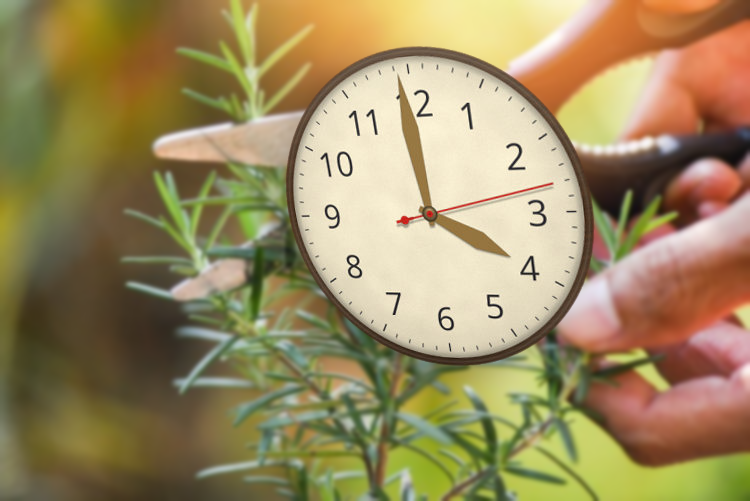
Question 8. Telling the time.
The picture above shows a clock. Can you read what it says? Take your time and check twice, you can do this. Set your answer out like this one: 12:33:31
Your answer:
3:59:13
